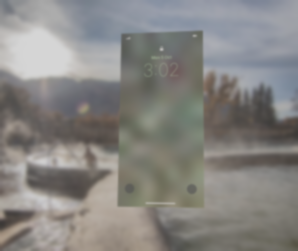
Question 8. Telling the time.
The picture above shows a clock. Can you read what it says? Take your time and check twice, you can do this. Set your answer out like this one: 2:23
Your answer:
3:02
